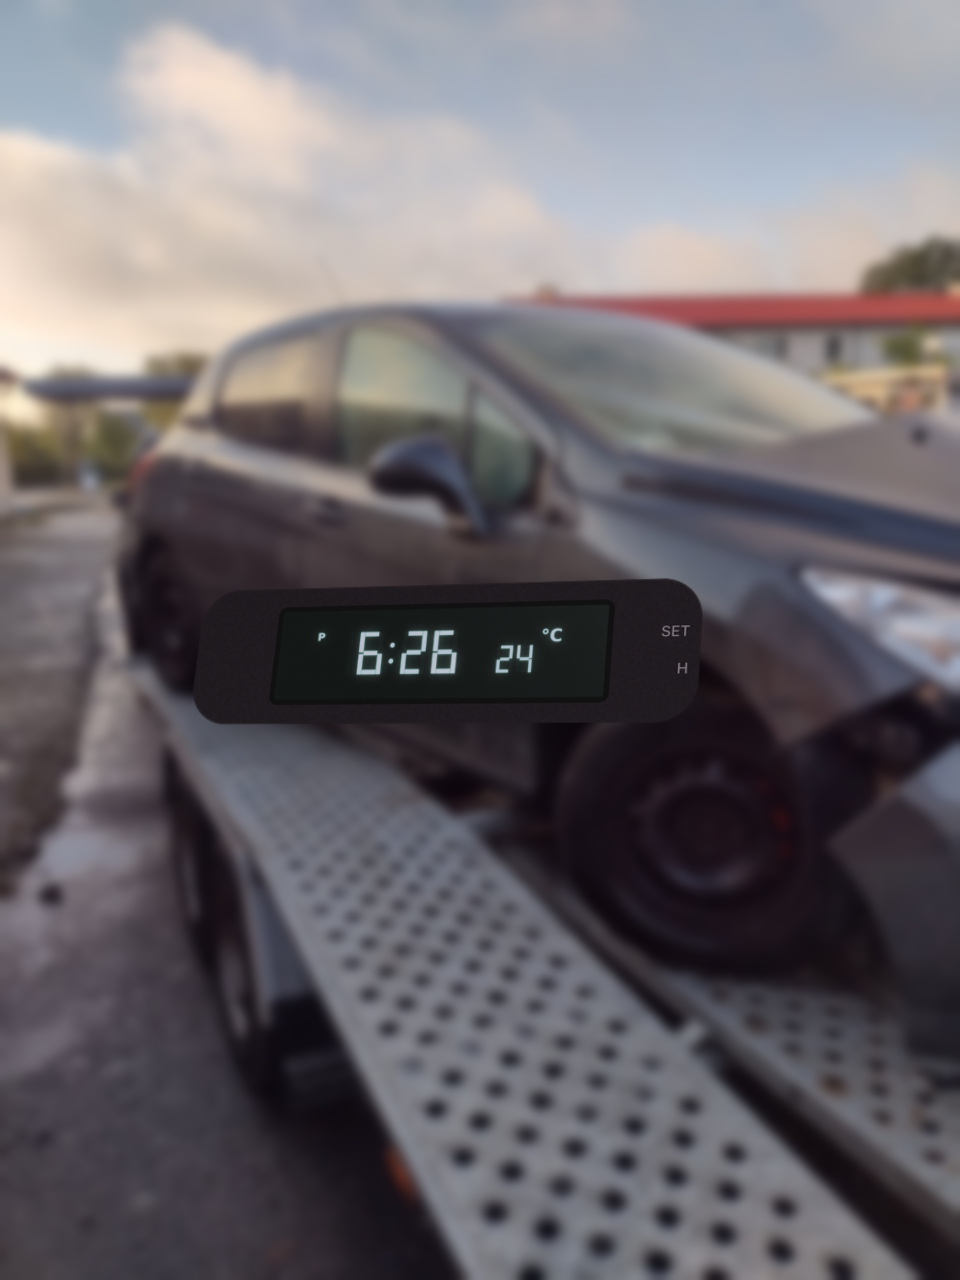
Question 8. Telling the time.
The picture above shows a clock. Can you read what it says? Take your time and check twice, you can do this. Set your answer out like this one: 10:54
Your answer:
6:26
